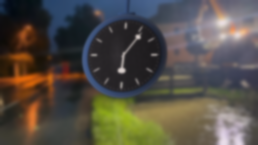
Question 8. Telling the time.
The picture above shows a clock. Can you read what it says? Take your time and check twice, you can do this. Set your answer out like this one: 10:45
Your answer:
6:06
